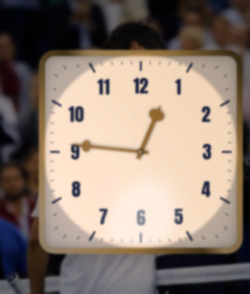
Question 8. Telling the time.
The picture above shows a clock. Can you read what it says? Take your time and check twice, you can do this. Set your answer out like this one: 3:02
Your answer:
12:46
